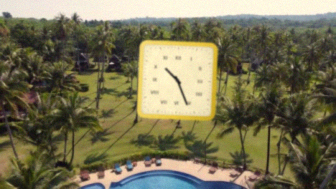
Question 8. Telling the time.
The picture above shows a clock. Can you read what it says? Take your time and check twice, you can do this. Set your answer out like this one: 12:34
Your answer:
10:26
